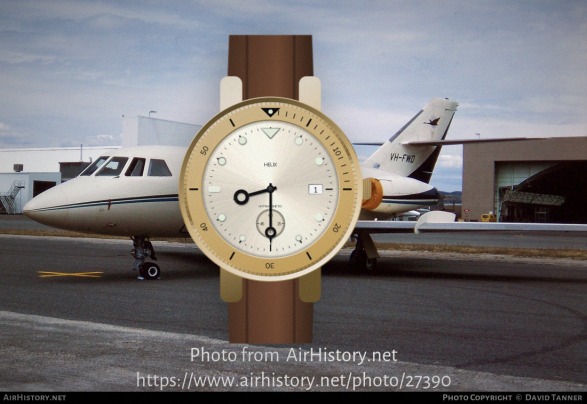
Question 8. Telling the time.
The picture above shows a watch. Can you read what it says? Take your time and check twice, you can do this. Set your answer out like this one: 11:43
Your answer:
8:30
